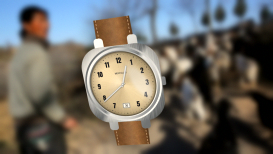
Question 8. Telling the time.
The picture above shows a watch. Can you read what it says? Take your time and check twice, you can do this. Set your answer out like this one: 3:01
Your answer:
12:39
